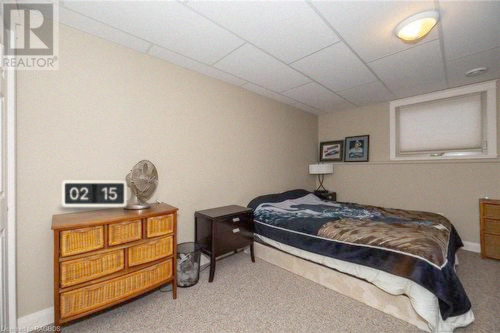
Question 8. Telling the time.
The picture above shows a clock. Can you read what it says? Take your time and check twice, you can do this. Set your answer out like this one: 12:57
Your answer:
2:15
